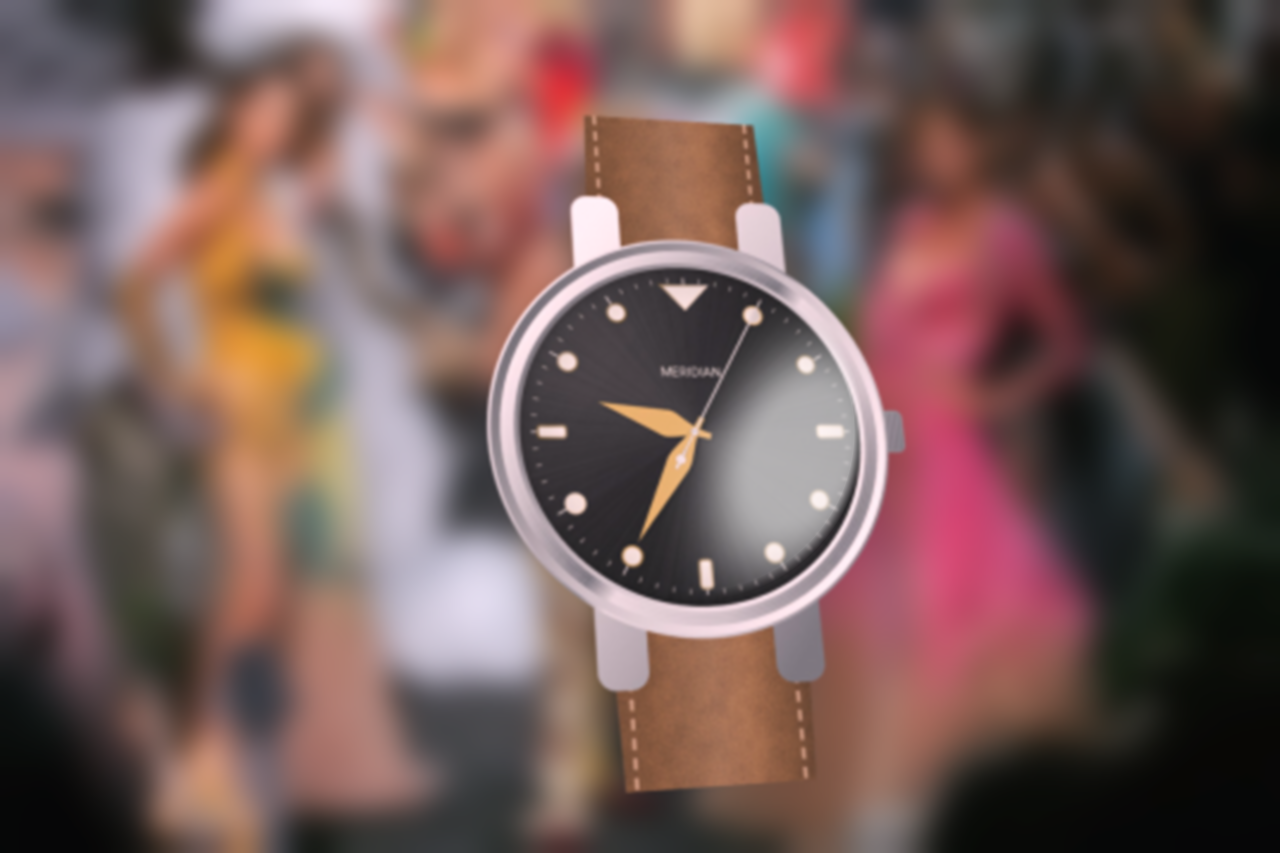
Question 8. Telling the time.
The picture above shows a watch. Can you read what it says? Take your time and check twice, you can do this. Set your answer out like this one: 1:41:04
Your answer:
9:35:05
